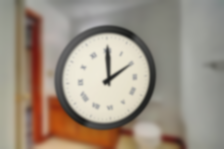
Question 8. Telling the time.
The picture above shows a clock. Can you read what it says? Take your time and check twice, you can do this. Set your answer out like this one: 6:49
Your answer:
2:00
